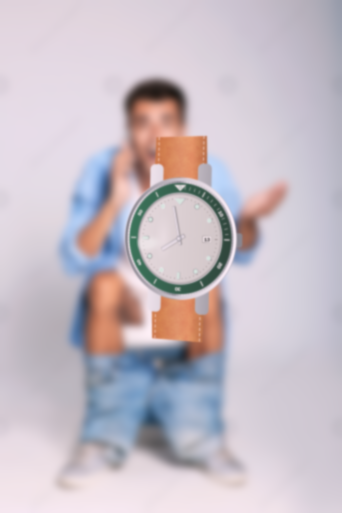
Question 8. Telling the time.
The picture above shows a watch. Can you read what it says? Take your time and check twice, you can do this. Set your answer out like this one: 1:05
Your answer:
7:58
